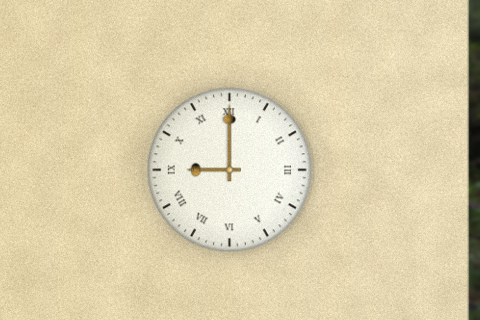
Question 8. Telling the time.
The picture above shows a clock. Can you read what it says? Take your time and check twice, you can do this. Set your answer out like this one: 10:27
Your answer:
9:00
